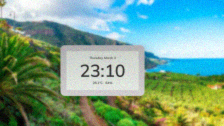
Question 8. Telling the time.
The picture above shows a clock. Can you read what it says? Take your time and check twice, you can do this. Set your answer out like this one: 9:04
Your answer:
23:10
